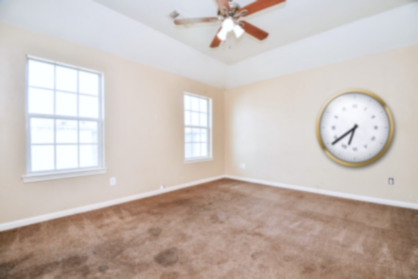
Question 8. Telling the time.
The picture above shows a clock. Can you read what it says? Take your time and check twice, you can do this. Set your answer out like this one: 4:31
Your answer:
6:39
